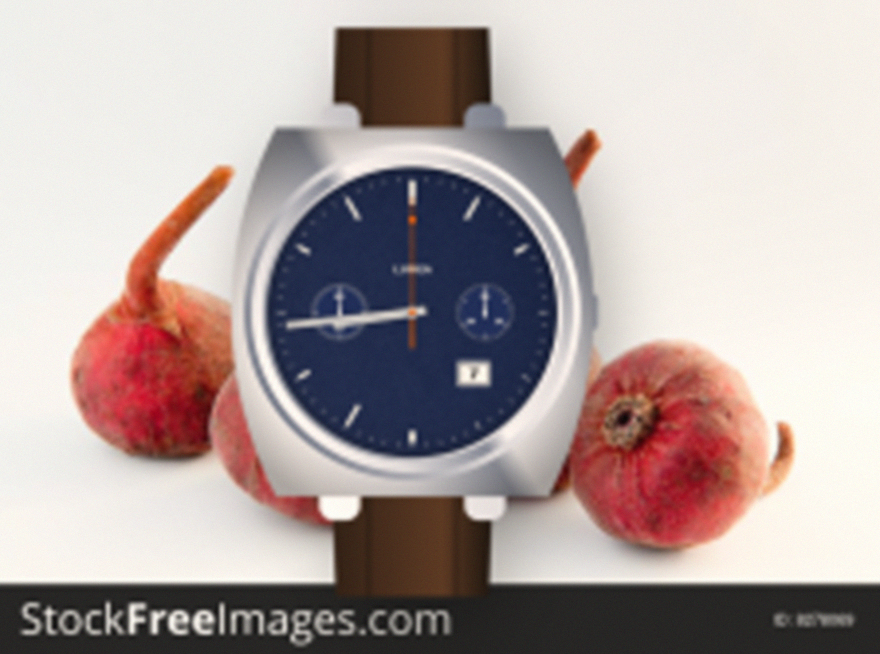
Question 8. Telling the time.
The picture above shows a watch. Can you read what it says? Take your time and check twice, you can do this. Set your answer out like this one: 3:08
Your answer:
8:44
